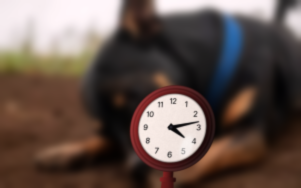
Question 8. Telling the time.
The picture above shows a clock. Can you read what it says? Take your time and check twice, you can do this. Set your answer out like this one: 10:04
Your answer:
4:13
